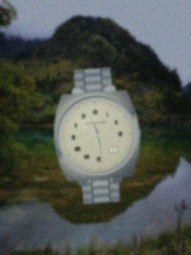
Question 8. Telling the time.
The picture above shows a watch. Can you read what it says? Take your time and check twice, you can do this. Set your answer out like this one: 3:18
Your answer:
11:29
